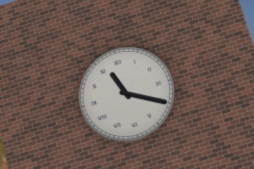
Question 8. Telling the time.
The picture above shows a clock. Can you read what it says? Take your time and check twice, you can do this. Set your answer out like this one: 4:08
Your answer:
11:20
